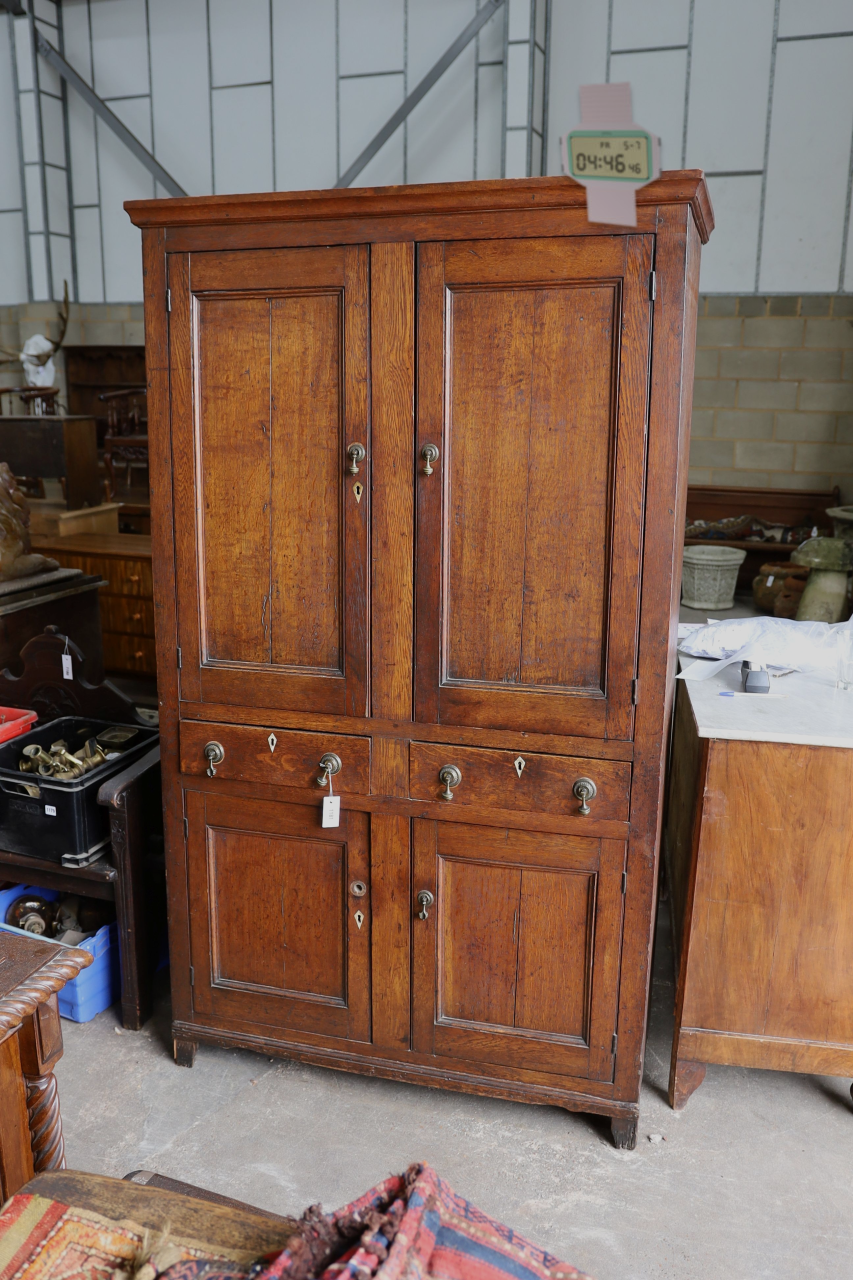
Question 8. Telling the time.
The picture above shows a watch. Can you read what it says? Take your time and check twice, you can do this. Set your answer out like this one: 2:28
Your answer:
4:46
